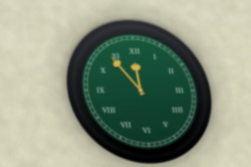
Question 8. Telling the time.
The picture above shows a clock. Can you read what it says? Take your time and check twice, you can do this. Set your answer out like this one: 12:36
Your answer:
11:54
